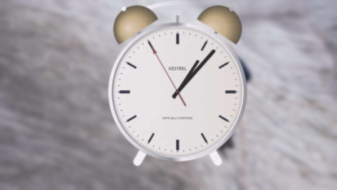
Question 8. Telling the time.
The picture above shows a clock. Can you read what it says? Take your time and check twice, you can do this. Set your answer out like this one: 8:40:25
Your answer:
1:06:55
